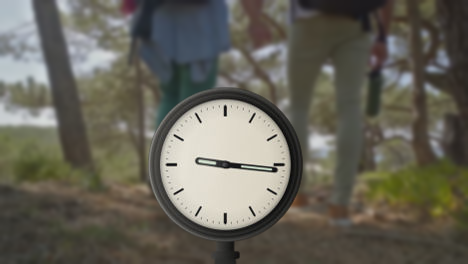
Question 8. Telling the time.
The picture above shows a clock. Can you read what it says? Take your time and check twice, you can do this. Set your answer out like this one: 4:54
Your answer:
9:16
